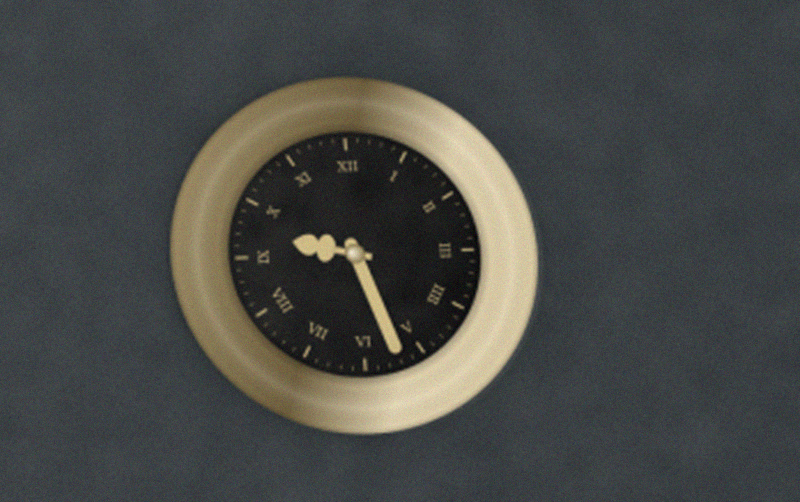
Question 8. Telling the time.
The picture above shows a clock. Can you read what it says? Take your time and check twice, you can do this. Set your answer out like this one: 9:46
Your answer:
9:27
